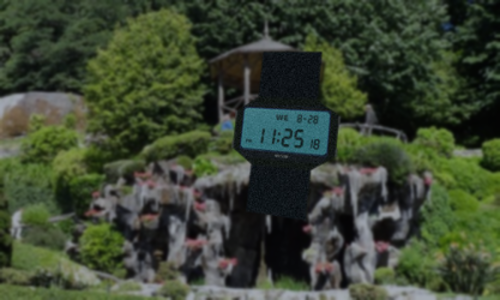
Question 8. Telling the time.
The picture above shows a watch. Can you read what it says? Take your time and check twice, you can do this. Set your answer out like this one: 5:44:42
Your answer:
11:25:18
